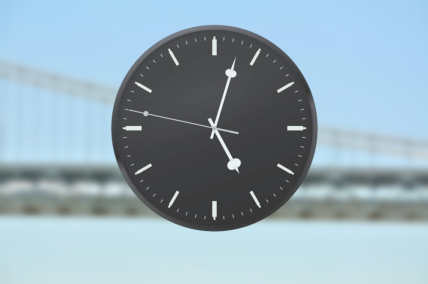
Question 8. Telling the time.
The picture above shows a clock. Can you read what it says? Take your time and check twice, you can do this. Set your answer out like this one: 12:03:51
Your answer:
5:02:47
